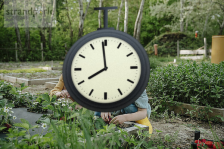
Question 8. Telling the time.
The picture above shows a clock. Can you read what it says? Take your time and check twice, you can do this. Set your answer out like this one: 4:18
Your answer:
7:59
